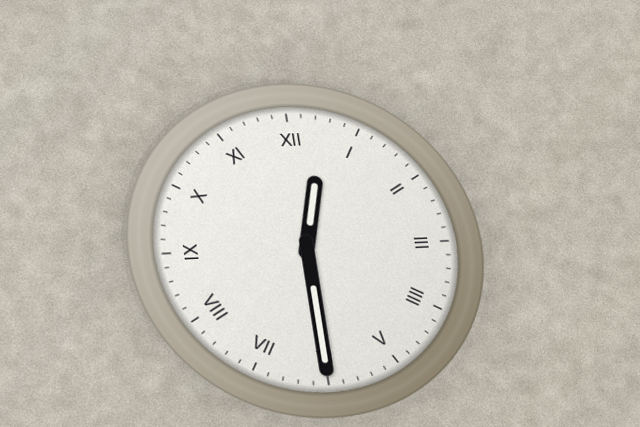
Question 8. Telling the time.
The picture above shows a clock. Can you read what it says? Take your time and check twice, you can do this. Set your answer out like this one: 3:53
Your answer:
12:30
